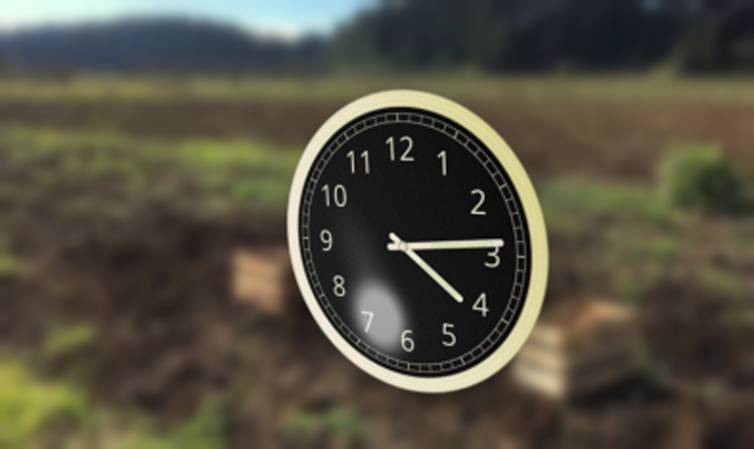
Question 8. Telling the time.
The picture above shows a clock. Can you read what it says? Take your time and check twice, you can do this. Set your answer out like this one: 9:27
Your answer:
4:14
